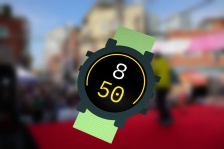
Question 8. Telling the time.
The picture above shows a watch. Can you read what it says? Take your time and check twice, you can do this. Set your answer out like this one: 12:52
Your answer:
8:50
